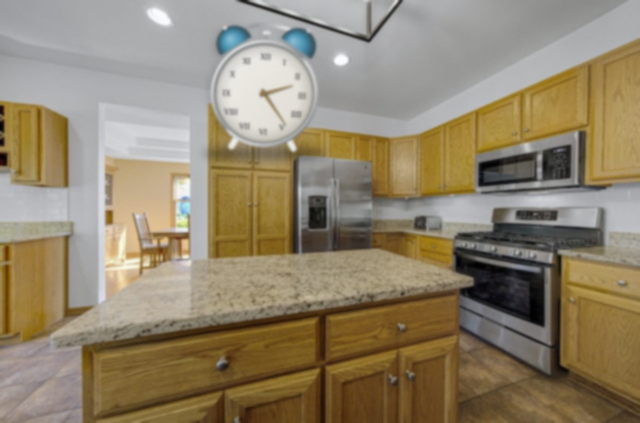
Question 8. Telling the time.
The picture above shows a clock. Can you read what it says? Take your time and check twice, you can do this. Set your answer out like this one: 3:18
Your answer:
2:24
